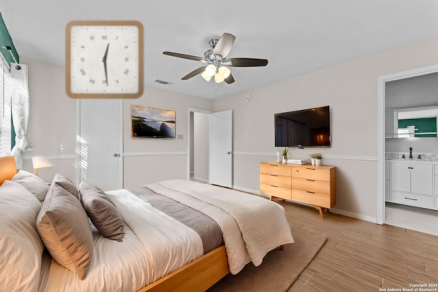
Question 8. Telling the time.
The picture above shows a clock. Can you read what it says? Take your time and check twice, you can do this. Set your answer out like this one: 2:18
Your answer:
12:29
